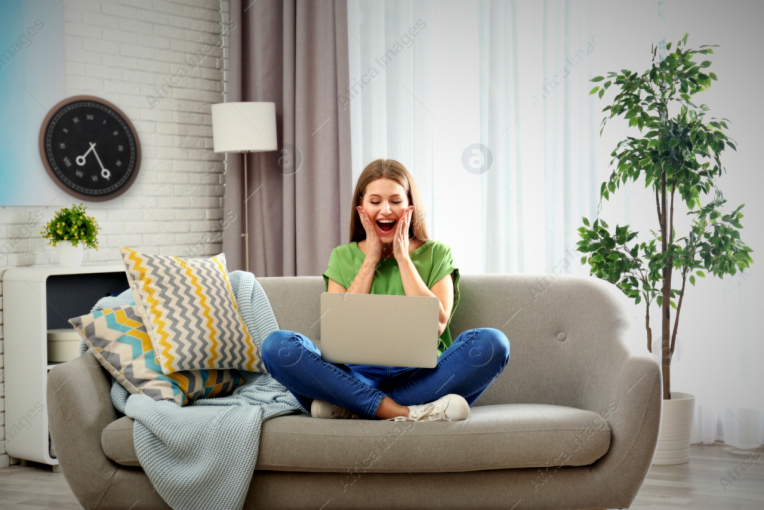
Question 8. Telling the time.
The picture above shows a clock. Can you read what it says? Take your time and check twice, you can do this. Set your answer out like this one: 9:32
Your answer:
7:26
